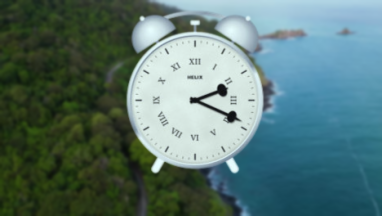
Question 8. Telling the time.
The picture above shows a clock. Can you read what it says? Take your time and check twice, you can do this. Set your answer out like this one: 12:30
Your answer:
2:19
